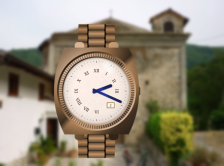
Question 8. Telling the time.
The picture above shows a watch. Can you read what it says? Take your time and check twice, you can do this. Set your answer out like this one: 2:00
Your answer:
2:19
